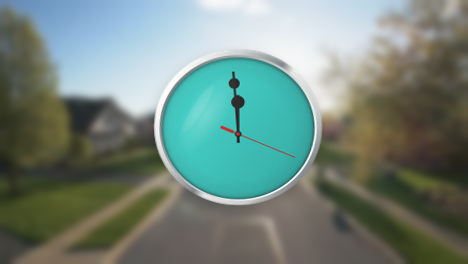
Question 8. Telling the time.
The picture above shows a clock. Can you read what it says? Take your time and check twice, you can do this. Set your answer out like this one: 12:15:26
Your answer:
11:59:19
